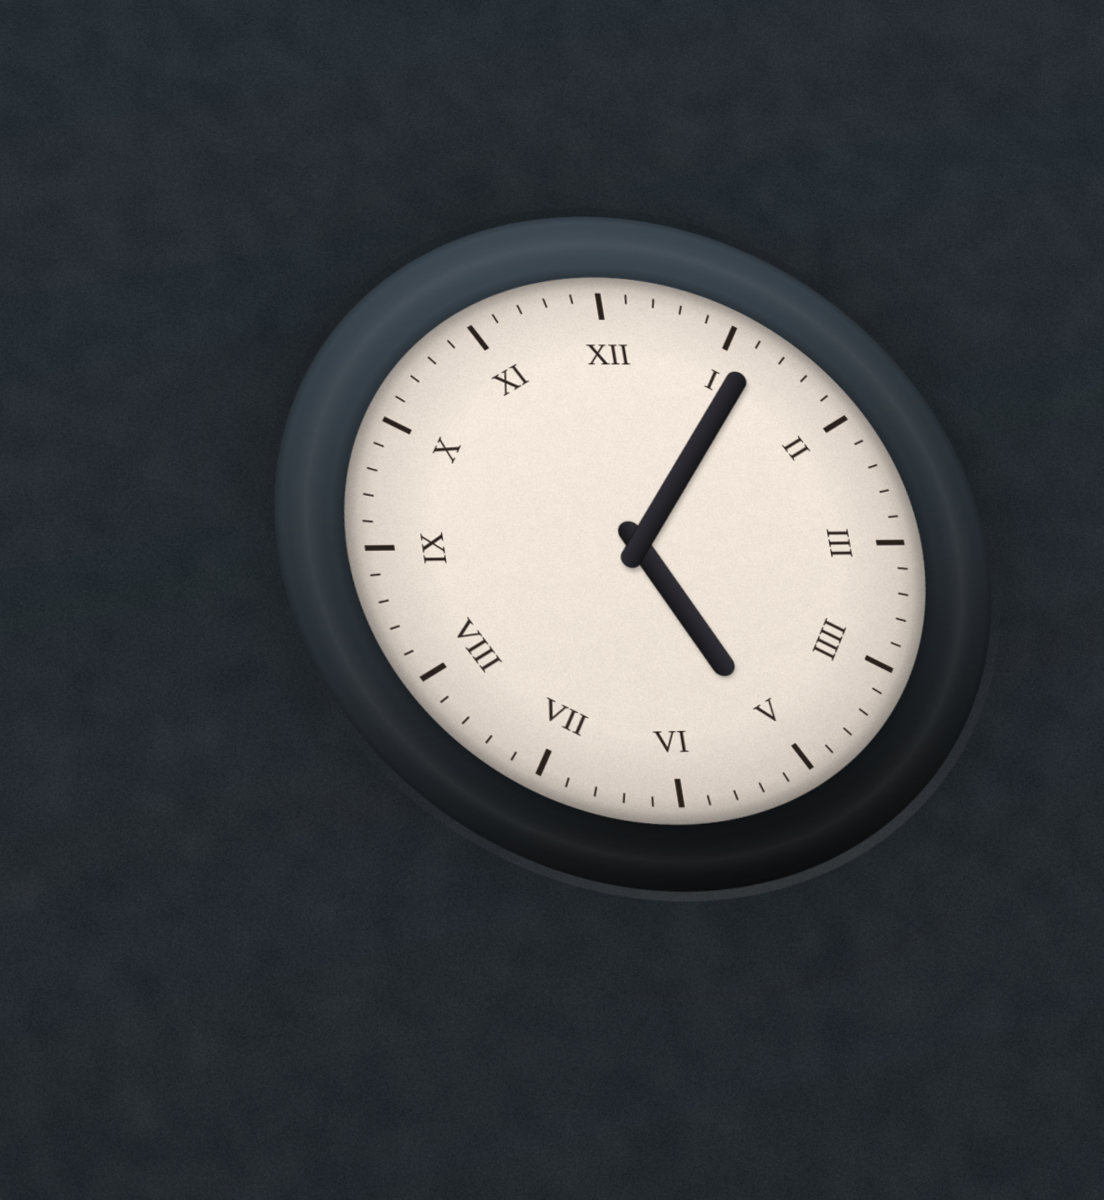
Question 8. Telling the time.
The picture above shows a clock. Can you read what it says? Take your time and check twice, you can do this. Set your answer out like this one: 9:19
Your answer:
5:06
